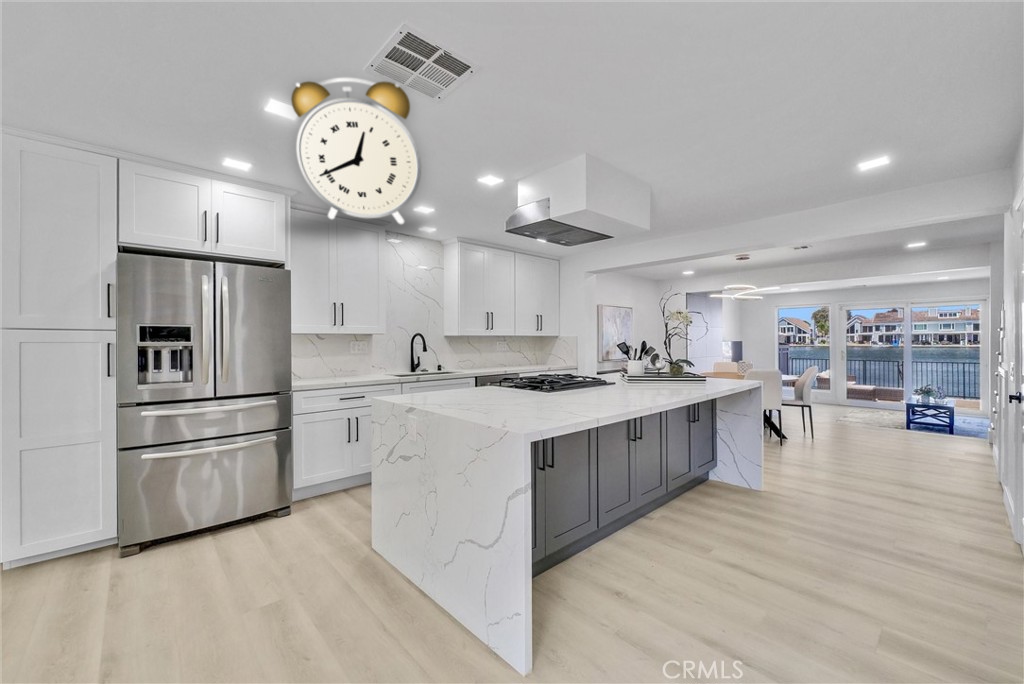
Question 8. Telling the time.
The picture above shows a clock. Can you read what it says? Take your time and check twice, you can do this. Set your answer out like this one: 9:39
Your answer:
12:41
